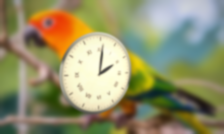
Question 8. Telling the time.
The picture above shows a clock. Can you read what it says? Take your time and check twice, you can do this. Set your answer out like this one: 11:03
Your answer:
2:01
